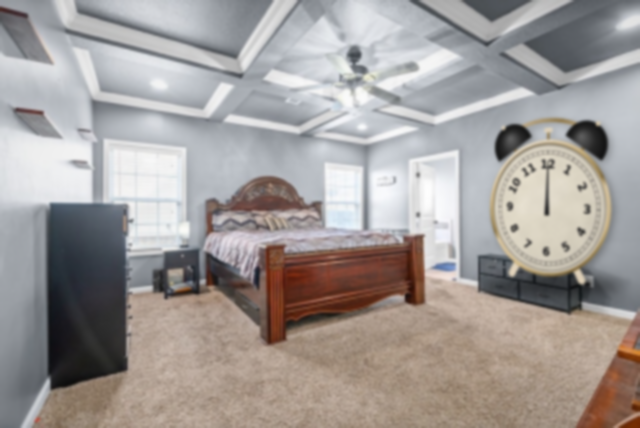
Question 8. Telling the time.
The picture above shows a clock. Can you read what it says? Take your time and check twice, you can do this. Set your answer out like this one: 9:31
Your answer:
12:00
